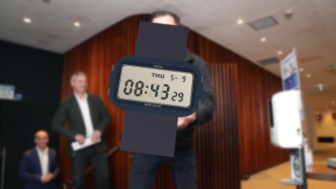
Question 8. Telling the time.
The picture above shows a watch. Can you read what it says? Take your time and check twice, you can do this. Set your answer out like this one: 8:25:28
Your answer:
8:43:29
